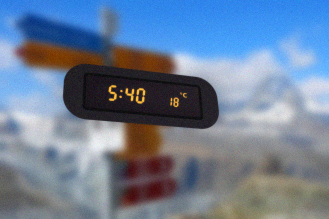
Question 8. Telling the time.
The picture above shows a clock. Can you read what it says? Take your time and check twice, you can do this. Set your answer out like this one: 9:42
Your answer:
5:40
